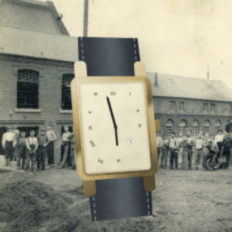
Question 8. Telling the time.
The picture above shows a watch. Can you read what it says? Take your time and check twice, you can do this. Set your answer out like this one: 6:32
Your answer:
5:58
